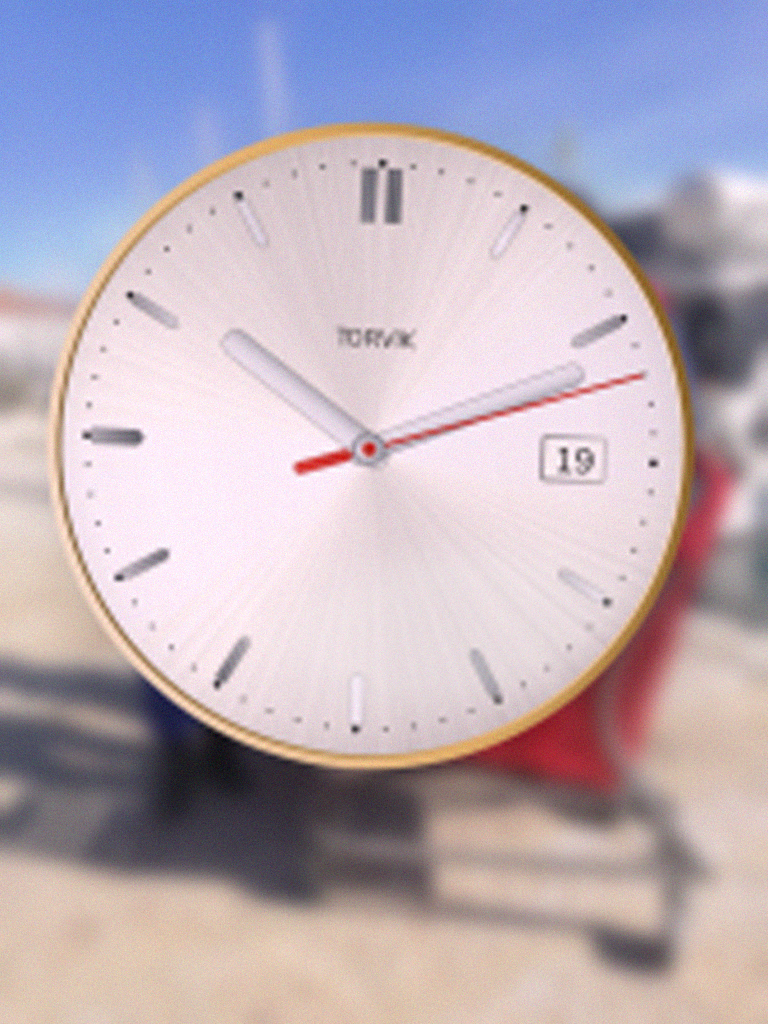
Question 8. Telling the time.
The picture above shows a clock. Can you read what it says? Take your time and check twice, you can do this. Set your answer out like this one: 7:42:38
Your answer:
10:11:12
